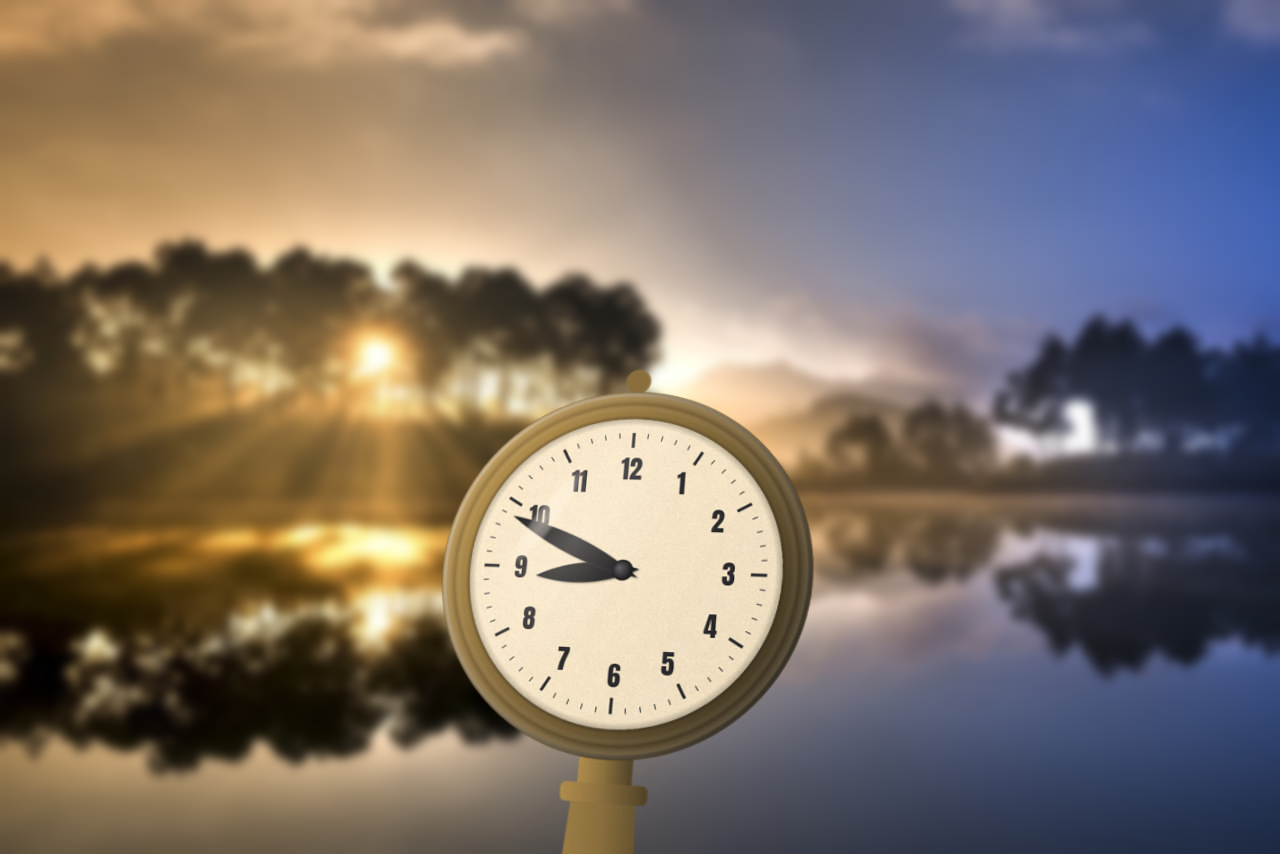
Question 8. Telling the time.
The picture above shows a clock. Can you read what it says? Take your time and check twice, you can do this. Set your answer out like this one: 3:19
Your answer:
8:49
